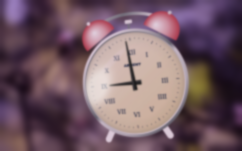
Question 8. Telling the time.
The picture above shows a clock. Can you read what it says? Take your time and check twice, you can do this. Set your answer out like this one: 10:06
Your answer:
8:59
